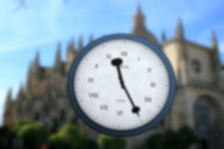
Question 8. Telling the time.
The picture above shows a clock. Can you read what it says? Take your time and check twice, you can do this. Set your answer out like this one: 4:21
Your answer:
11:25
